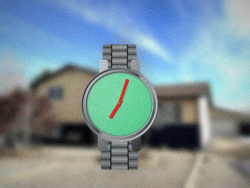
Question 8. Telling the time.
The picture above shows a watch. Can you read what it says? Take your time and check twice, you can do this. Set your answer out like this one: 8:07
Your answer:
7:03
